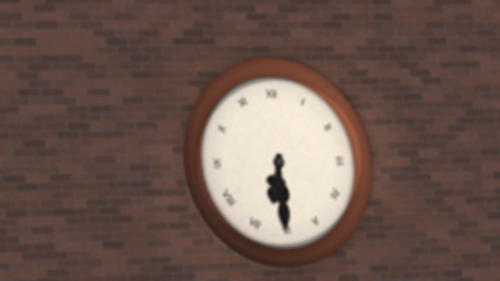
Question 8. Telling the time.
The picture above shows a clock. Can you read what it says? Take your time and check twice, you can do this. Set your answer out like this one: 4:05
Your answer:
6:30
